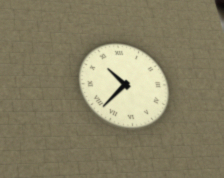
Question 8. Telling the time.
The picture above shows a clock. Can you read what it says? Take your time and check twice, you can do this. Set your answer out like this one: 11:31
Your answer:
10:38
